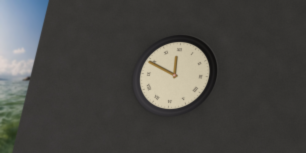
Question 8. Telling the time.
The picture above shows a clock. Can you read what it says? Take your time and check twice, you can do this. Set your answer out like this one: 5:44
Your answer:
11:49
